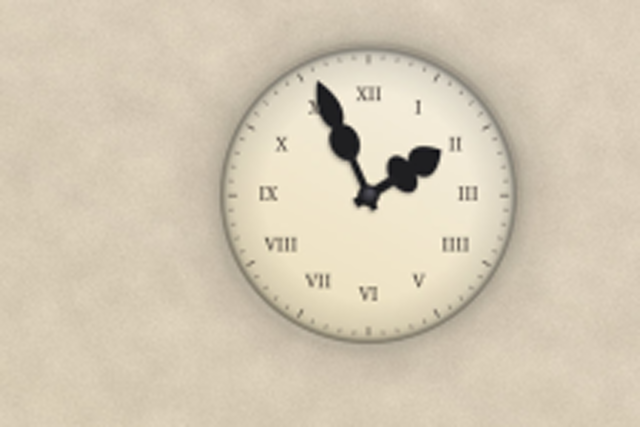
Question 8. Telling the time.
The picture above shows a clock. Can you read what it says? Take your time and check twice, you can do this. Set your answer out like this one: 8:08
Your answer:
1:56
